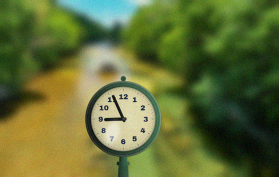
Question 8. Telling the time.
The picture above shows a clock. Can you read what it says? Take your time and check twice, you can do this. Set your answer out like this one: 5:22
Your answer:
8:56
